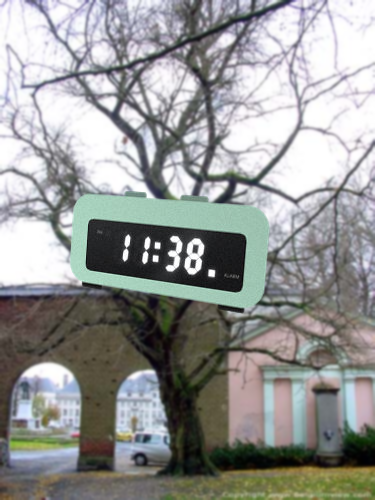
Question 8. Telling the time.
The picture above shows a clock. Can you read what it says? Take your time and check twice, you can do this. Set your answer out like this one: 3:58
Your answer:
11:38
